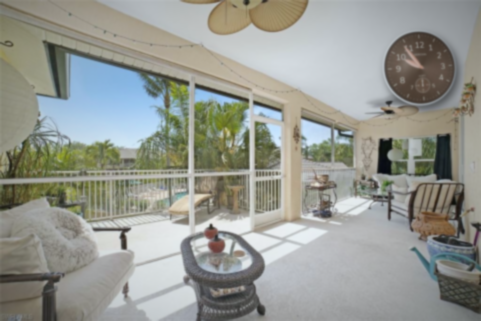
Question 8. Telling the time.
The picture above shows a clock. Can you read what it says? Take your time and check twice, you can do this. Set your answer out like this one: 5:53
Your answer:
9:54
